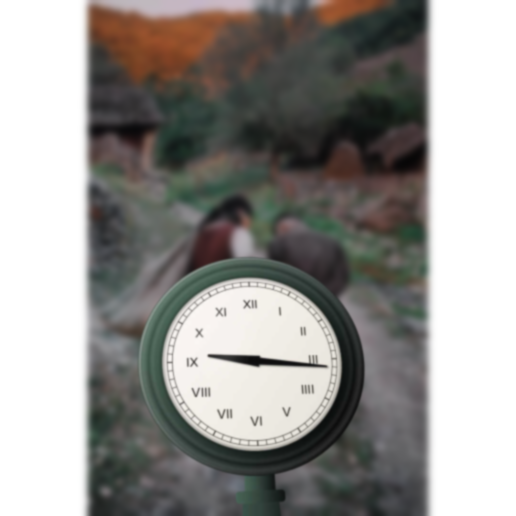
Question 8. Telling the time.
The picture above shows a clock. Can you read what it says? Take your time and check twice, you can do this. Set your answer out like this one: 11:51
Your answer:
9:16
